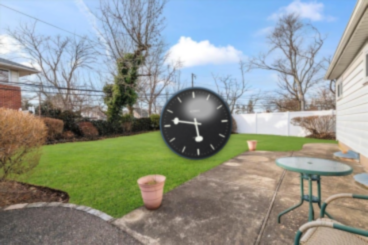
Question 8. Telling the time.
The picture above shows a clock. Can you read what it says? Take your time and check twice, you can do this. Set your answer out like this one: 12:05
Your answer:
5:47
